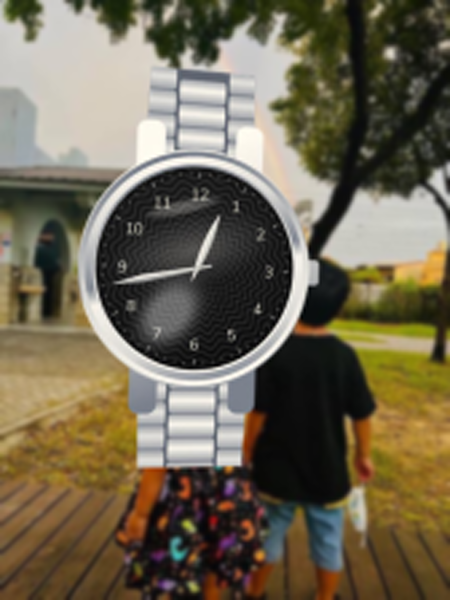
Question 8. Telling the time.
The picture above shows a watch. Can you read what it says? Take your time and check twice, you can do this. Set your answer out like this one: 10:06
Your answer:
12:43
